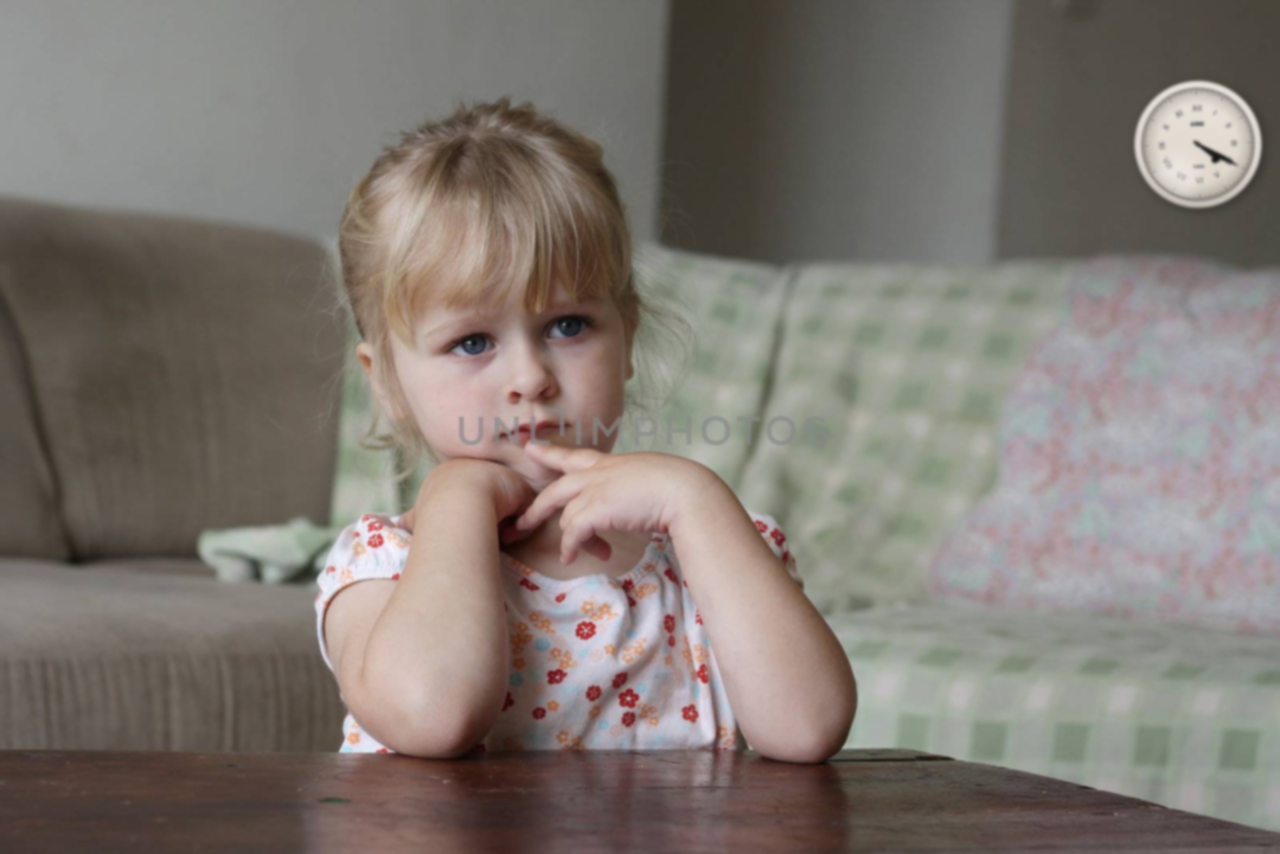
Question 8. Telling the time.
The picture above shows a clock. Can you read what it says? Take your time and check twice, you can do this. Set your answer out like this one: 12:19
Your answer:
4:20
